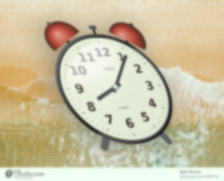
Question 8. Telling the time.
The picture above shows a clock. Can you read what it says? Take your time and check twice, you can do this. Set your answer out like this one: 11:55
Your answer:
8:06
